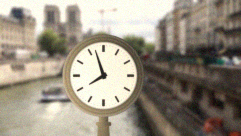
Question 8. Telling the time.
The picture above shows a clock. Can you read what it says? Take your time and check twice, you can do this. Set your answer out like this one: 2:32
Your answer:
7:57
